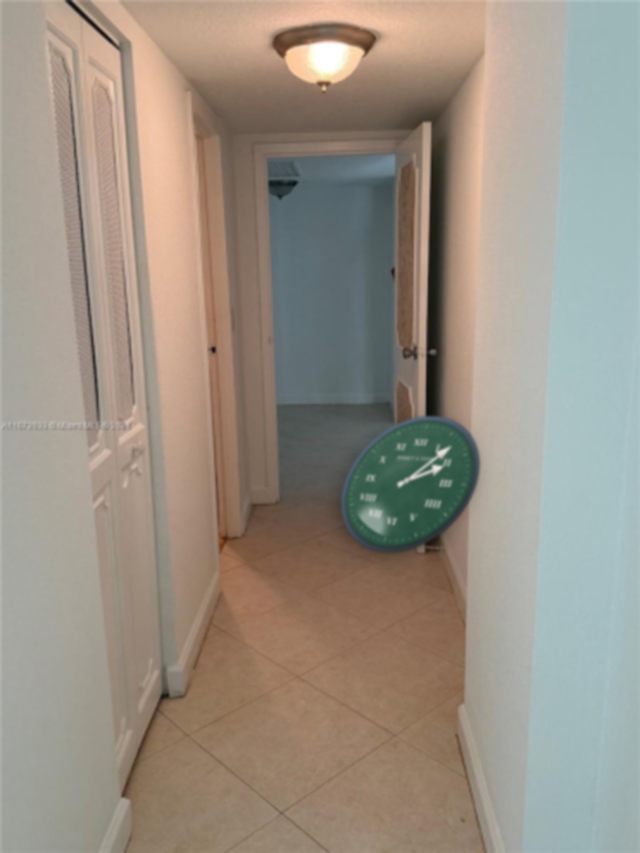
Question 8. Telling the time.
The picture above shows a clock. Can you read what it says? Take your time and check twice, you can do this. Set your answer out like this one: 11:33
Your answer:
2:07
